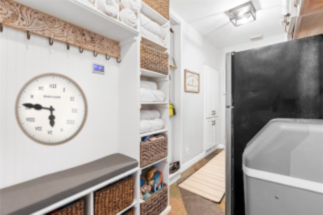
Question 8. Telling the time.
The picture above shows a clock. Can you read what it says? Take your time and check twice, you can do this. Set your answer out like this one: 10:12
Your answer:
5:46
